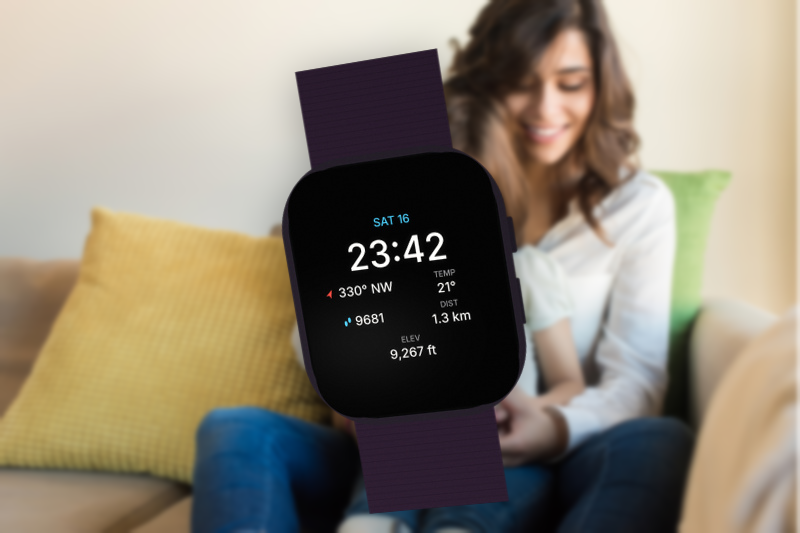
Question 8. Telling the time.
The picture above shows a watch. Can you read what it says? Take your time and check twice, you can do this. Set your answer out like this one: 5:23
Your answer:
23:42
